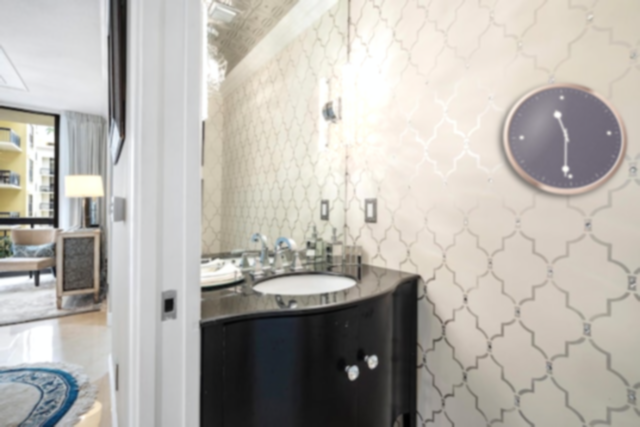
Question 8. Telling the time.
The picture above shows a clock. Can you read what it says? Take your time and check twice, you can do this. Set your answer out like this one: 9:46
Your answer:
11:31
